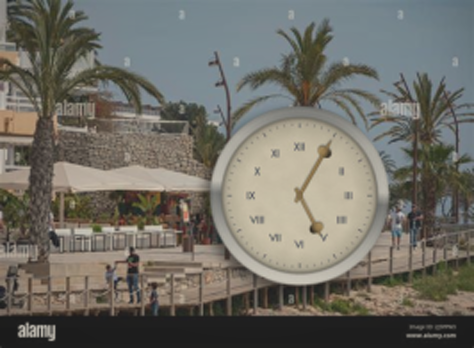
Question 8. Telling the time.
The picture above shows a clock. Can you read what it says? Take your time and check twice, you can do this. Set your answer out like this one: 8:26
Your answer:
5:05
